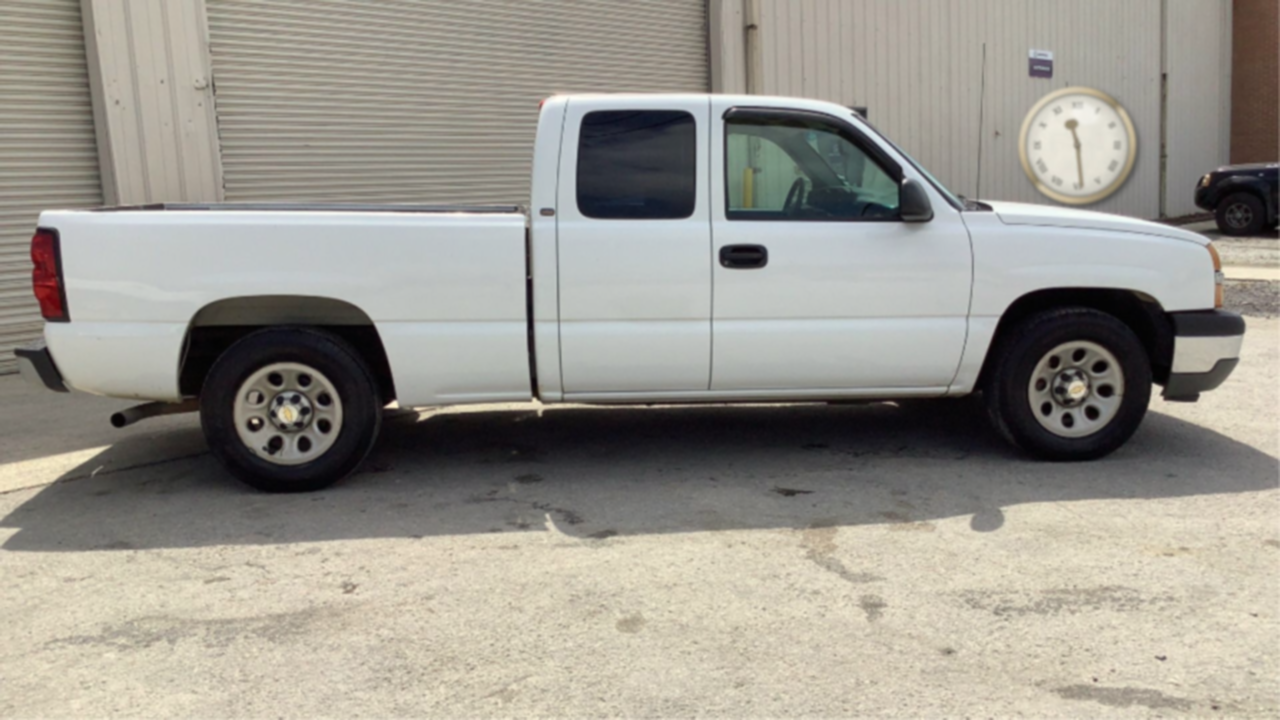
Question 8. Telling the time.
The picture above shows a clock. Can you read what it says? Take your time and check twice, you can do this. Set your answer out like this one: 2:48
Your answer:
11:29
